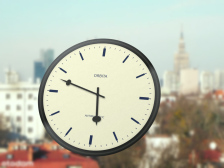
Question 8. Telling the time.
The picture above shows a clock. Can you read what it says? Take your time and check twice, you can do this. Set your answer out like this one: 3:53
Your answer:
5:48
